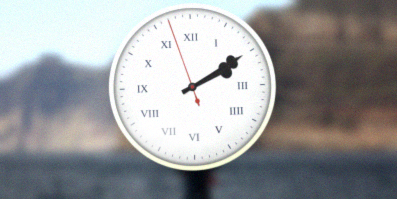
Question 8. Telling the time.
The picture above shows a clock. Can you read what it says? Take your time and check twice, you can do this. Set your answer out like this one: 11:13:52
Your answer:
2:09:57
